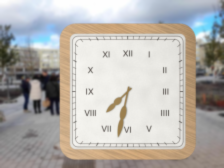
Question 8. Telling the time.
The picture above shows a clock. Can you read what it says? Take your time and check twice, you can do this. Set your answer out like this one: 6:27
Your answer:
7:32
